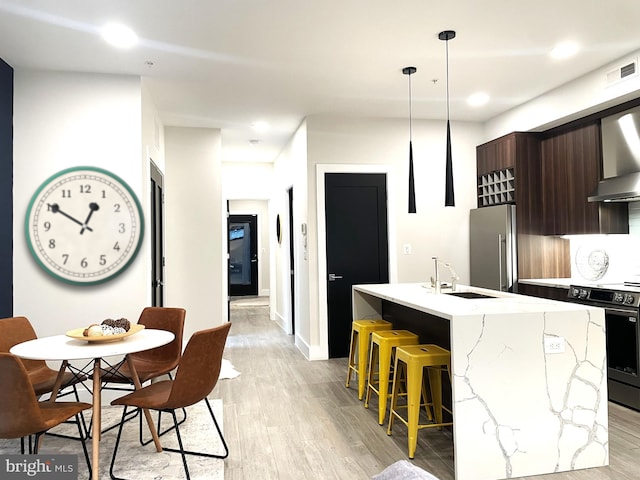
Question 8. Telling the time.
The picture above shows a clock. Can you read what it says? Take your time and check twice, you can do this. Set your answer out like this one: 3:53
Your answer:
12:50
